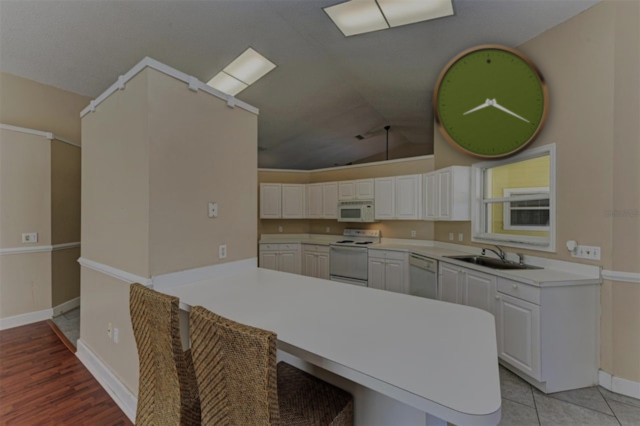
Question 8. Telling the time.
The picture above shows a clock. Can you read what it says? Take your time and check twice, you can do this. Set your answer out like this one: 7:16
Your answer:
8:20
